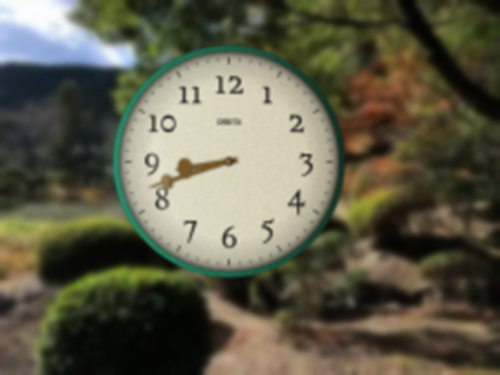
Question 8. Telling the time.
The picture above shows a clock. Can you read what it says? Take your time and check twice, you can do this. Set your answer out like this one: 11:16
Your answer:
8:42
